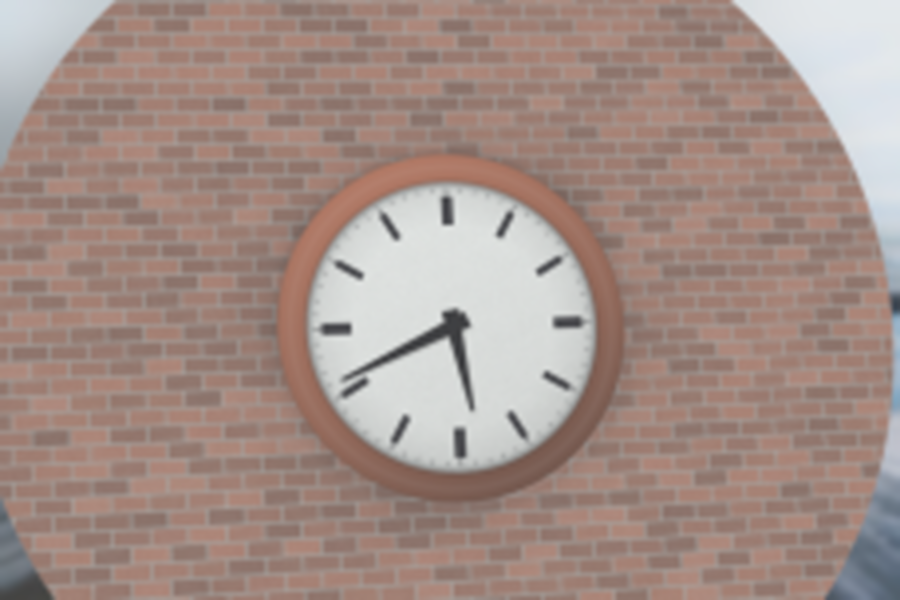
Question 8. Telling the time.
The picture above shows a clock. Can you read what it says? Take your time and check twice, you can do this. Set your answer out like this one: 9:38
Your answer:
5:41
